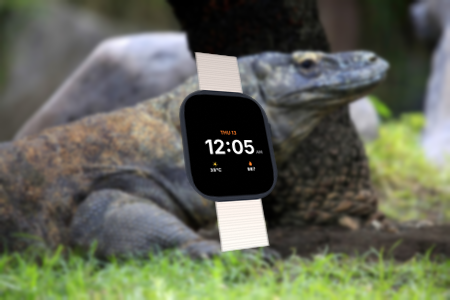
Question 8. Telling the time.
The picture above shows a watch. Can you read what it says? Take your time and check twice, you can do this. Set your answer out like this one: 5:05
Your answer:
12:05
